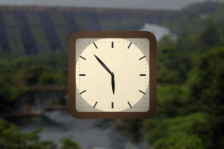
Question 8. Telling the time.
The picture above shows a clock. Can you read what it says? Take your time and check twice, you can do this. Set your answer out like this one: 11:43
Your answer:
5:53
